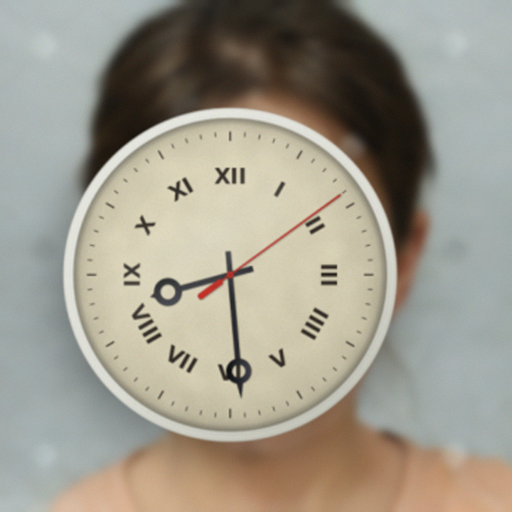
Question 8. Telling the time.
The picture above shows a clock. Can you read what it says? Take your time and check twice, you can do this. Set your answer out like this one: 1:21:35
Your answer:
8:29:09
